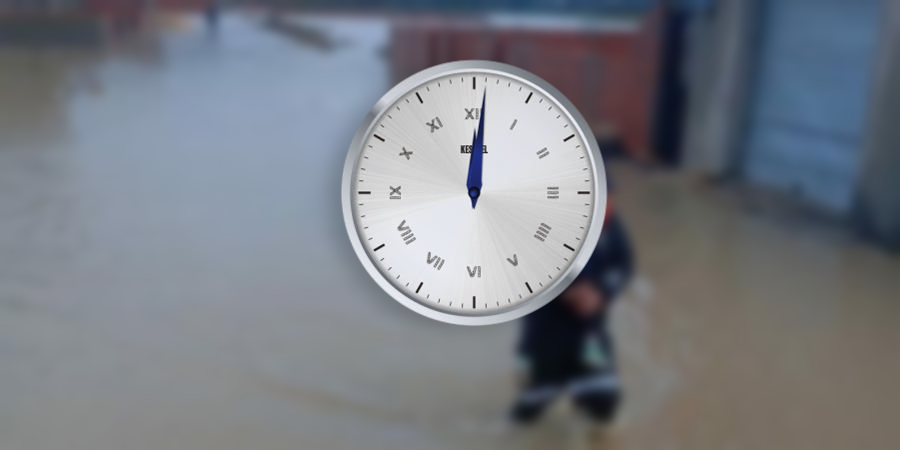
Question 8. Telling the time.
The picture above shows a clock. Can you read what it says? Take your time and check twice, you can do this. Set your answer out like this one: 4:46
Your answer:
12:01
